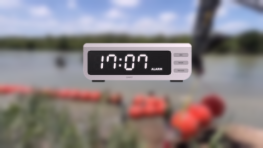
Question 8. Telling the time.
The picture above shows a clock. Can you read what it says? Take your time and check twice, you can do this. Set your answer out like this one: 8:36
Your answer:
17:07
